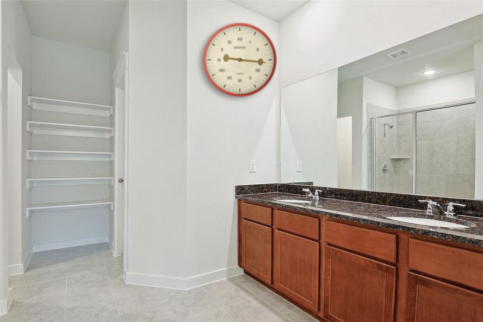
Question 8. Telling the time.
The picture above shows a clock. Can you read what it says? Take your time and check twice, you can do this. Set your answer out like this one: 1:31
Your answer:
9:16
